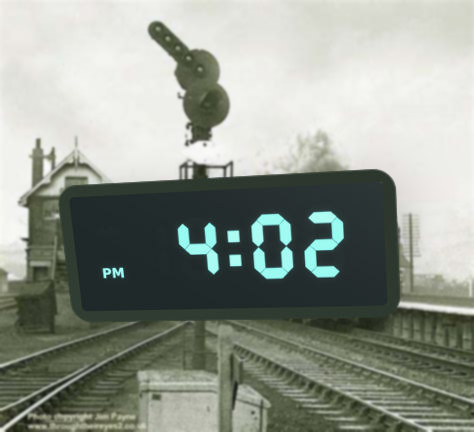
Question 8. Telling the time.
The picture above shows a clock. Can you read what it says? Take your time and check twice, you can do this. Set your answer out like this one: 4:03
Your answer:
4:02
